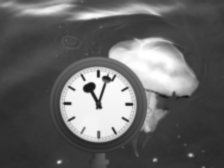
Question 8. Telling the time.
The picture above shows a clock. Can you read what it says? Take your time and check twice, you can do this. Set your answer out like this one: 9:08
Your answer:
11:03
